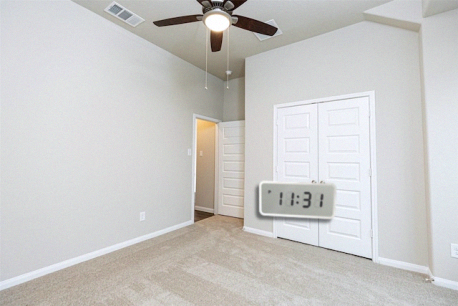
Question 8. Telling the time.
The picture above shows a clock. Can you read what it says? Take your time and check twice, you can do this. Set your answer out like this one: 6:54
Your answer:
11:31
